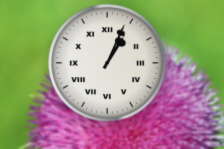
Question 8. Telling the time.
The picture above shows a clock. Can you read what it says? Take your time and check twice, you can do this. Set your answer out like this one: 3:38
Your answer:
1:04
